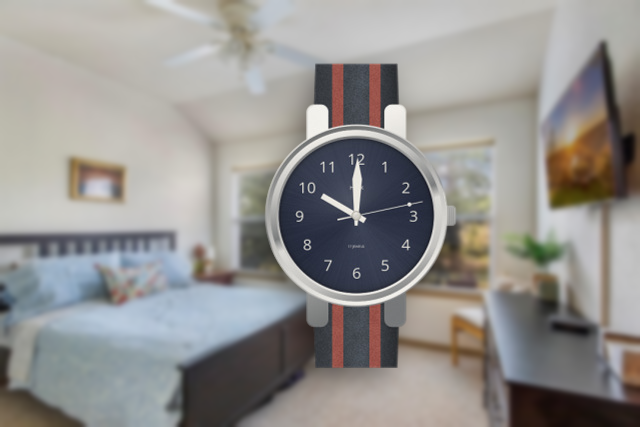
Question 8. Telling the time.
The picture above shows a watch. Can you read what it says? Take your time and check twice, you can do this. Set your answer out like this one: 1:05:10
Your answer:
10:00:13
